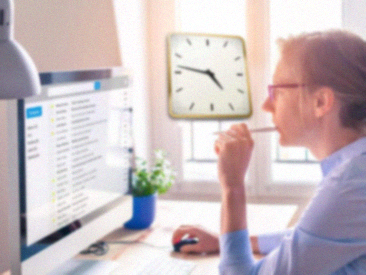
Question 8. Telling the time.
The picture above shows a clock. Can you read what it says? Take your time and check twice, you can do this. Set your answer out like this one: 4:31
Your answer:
4:47
